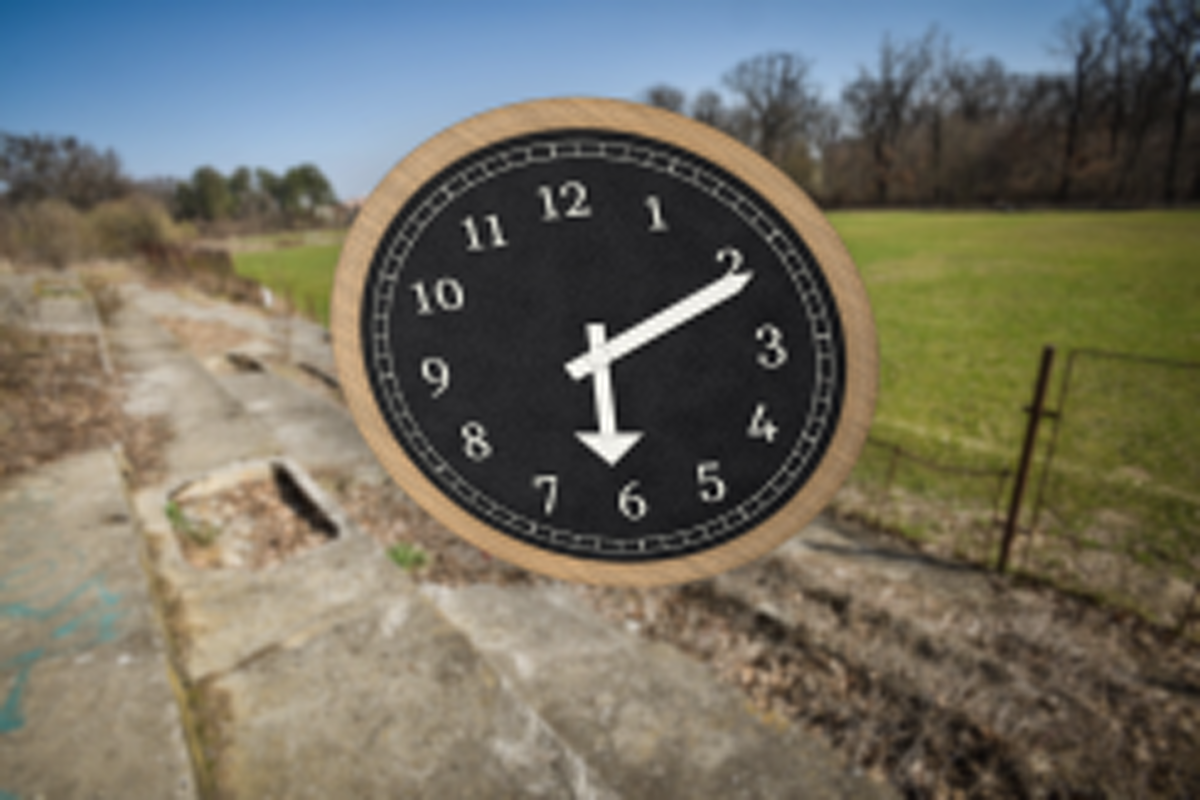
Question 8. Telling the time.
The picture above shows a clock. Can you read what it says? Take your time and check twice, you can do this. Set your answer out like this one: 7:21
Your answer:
6:11
